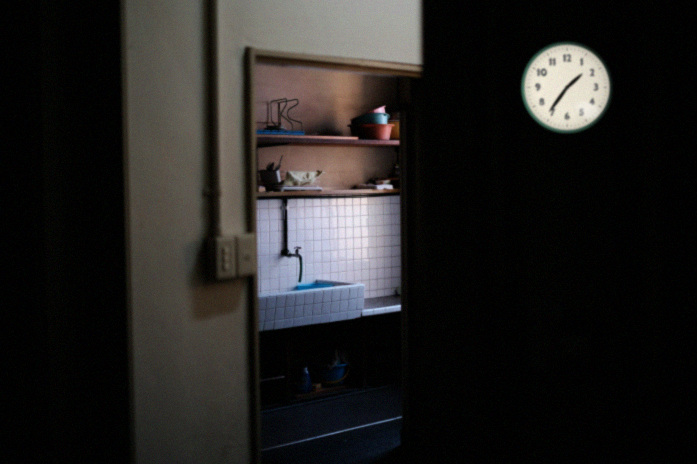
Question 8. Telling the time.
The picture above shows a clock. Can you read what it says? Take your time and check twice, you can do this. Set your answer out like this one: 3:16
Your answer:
1:36
